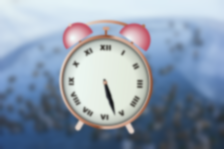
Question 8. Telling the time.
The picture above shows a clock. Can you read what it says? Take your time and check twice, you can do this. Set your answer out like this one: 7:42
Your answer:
5:27
